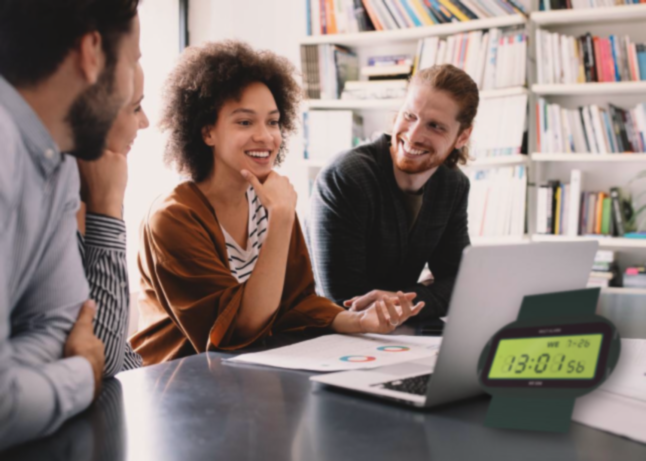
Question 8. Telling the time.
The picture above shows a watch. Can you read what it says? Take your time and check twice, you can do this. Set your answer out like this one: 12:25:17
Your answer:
13:01:56
